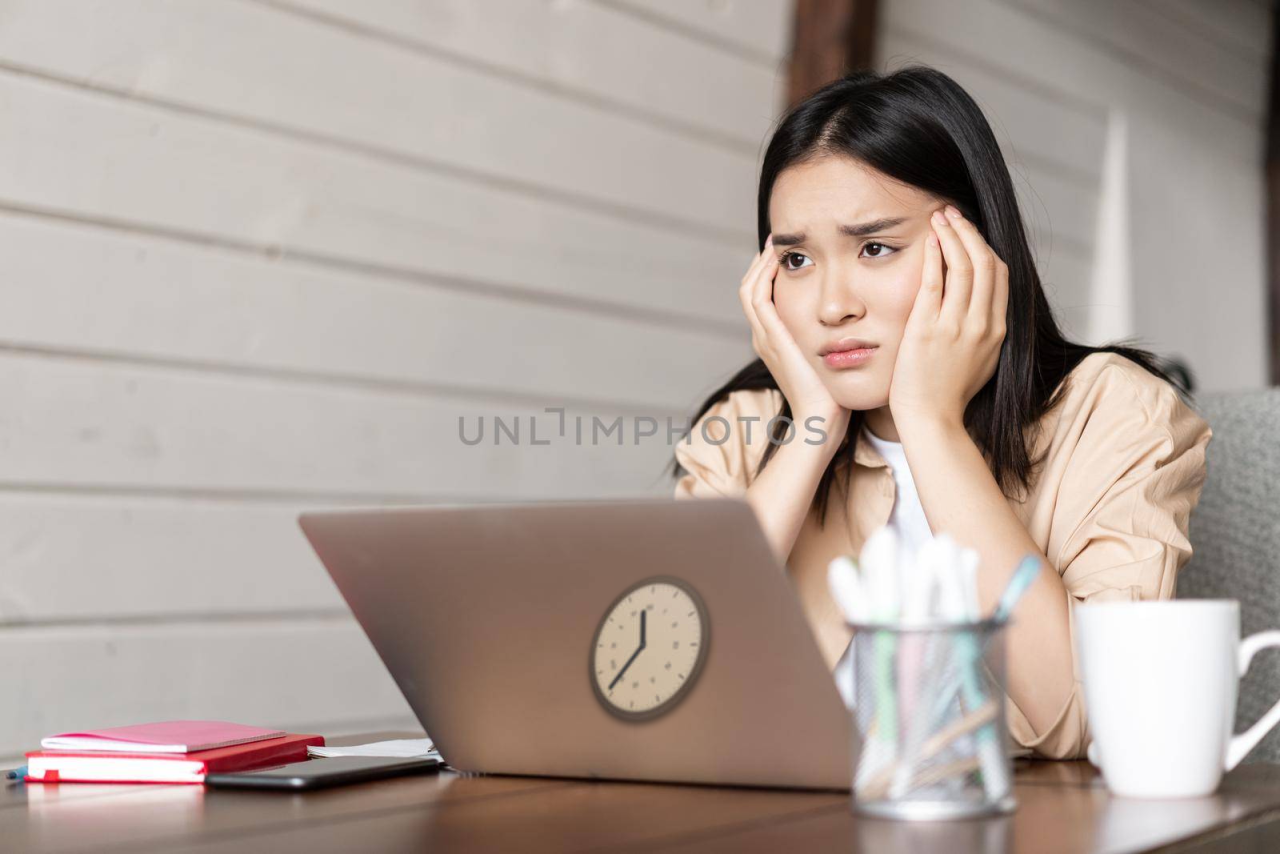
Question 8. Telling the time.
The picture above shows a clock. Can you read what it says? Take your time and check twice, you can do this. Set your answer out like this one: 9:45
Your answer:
11:36
